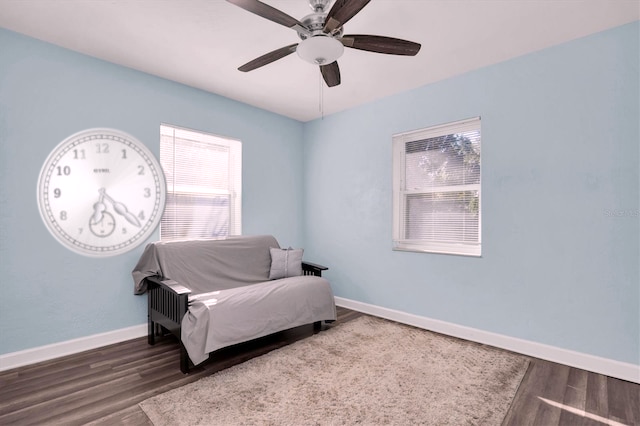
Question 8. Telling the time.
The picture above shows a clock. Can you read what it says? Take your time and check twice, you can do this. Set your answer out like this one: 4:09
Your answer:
6:22
